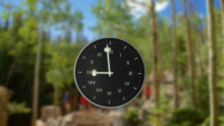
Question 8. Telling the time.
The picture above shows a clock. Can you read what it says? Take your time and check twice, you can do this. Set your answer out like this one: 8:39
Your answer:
8:59
